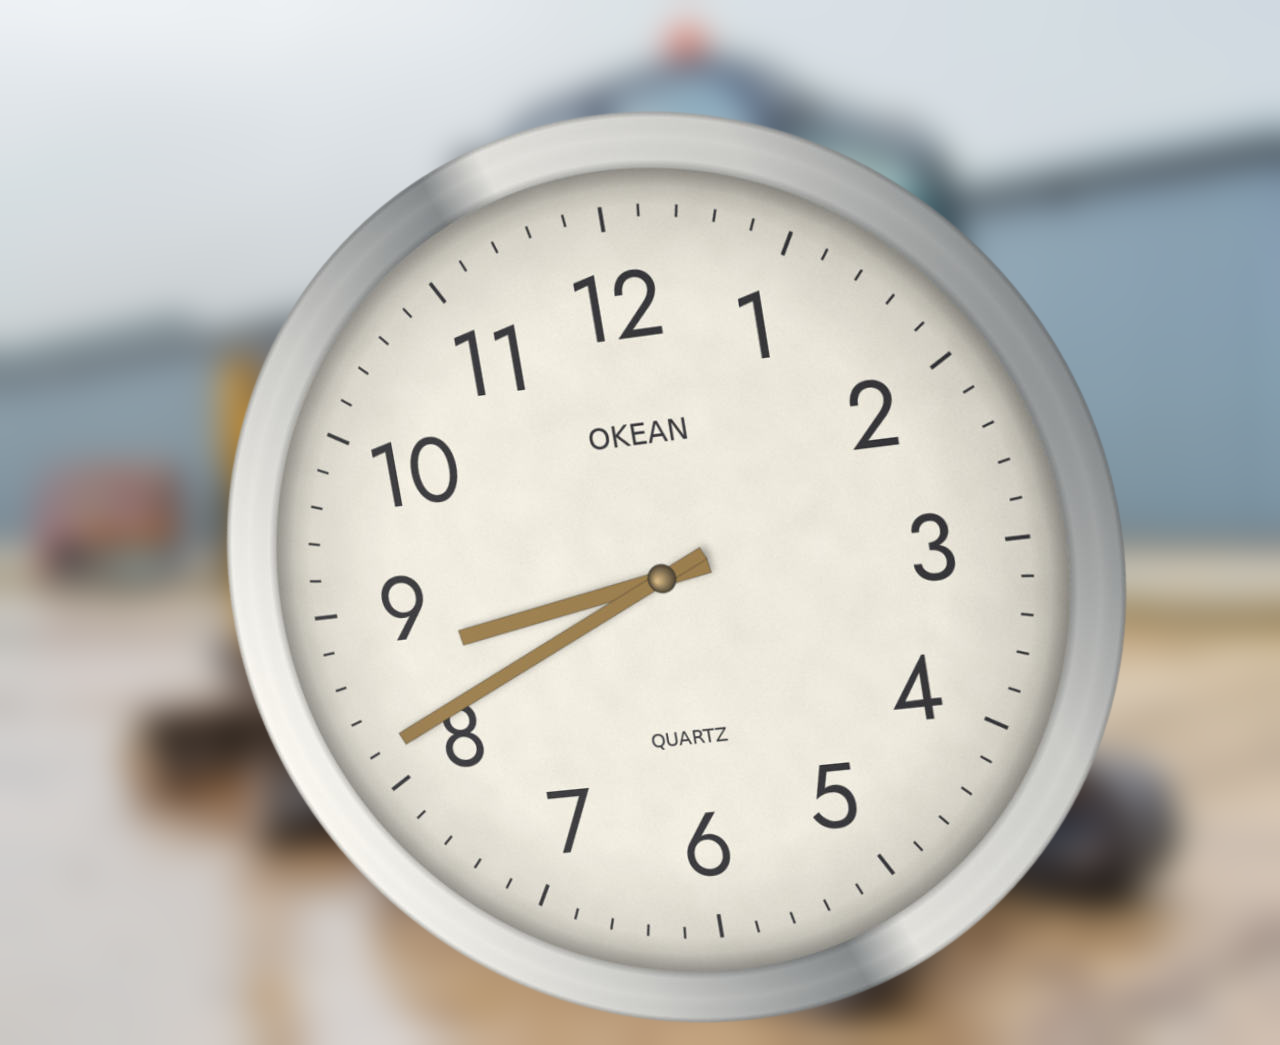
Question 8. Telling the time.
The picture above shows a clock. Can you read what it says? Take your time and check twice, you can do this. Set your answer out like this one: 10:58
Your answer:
8:41
